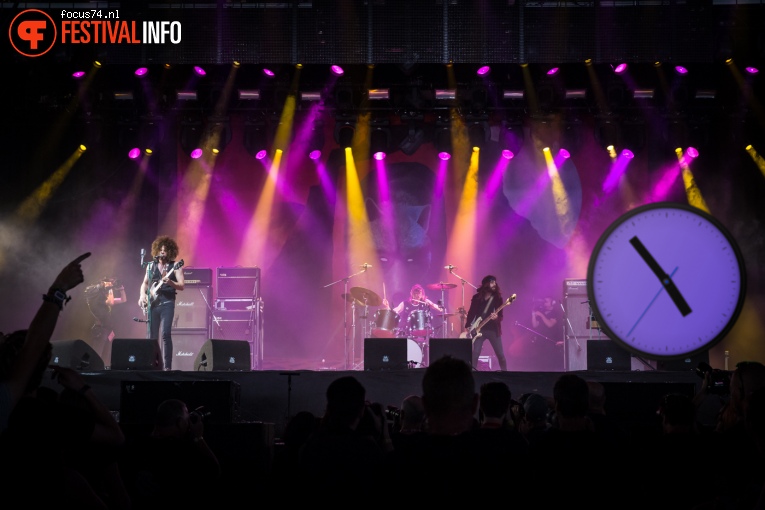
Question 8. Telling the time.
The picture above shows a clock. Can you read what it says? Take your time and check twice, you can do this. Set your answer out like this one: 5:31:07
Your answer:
4:53:36
